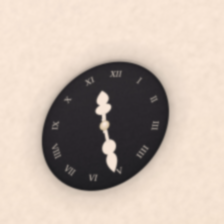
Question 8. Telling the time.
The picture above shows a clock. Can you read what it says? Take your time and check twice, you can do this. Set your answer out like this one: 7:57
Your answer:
11:26
